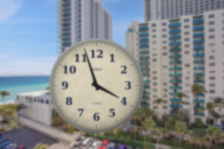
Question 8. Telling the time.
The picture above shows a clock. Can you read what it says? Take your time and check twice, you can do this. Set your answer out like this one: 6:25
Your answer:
3:57
